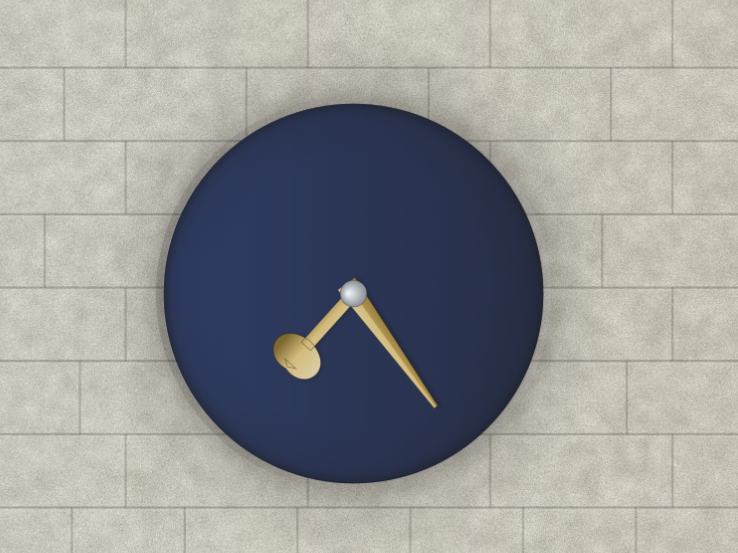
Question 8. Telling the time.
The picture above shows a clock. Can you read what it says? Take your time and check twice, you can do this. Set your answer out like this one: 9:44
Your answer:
7:24
